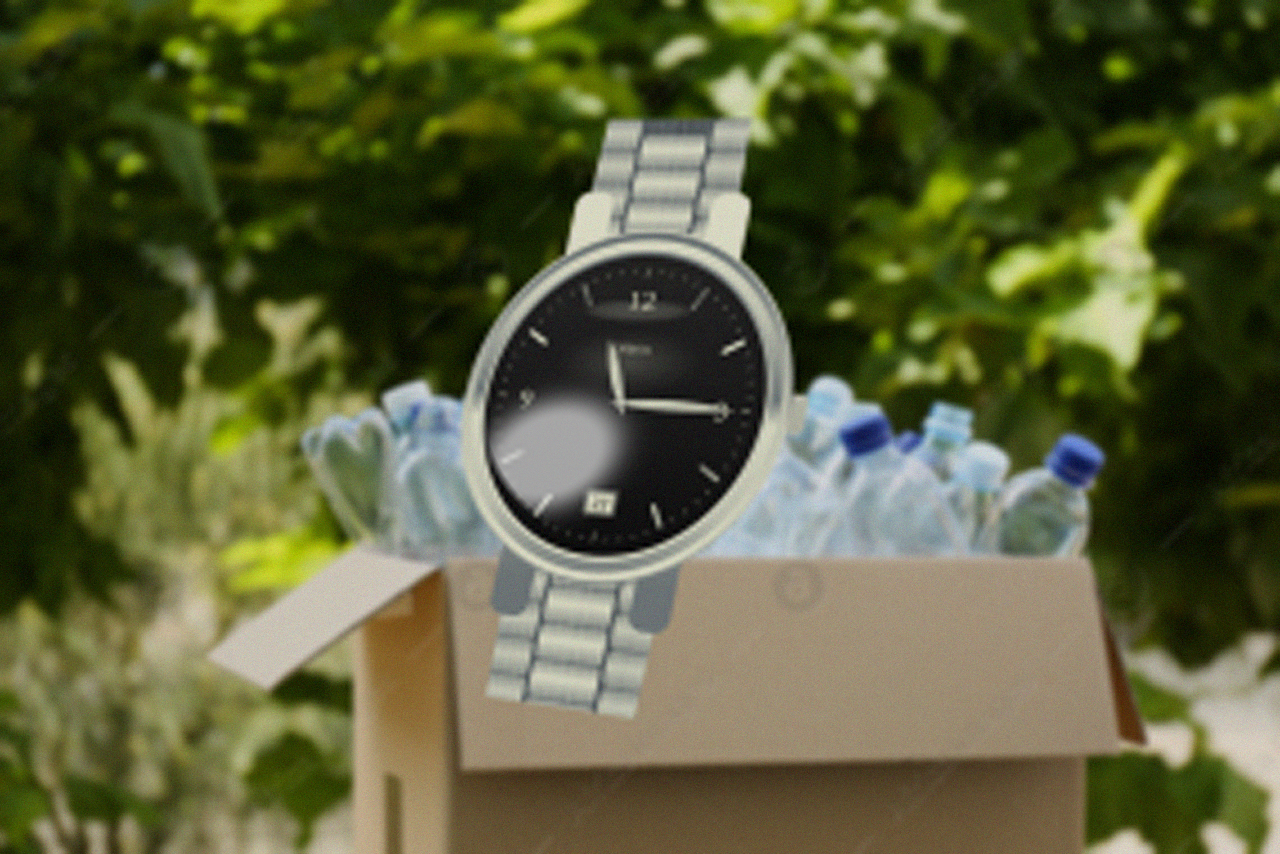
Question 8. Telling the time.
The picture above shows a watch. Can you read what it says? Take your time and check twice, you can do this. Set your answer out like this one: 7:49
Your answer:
11:15
